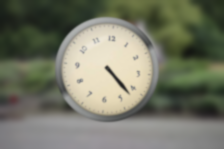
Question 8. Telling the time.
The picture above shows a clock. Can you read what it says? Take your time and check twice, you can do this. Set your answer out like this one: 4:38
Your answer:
4:22
